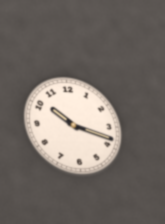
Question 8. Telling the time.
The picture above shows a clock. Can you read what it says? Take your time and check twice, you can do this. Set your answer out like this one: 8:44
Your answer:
10:18
